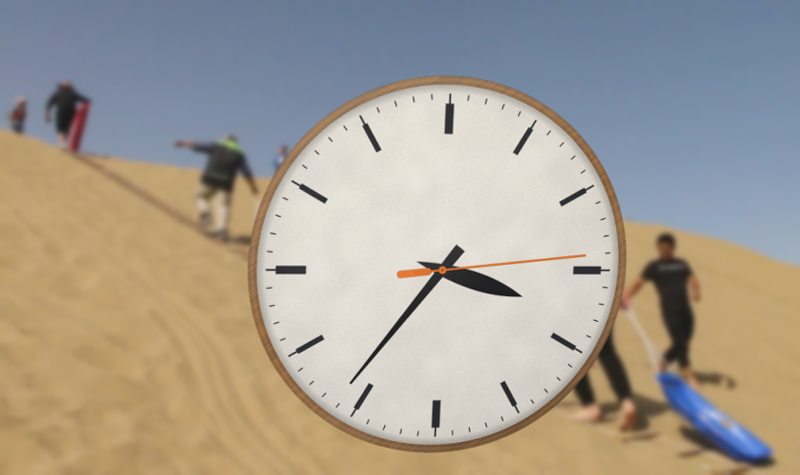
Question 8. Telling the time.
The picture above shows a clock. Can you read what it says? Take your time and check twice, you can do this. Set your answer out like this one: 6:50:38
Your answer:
3:36:14
